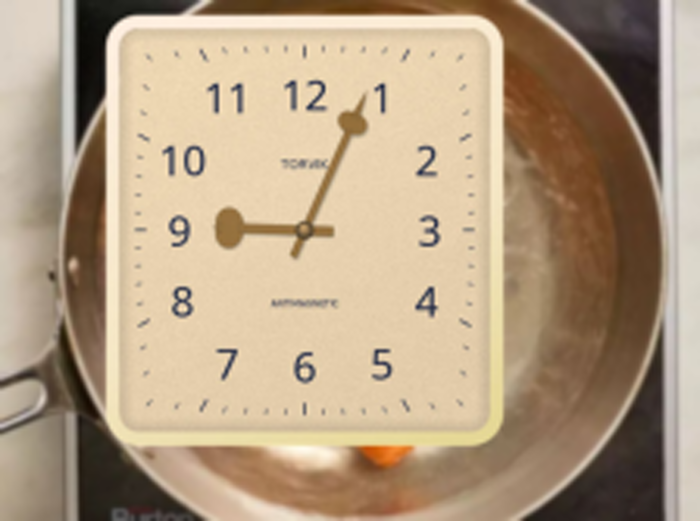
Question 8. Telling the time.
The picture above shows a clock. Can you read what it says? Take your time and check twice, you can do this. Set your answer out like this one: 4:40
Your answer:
9:04
